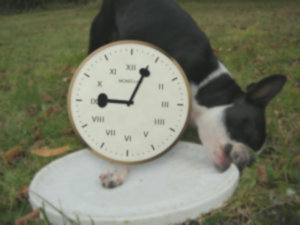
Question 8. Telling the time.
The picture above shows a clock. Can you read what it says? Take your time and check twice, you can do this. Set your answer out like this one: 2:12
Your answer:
9:04
